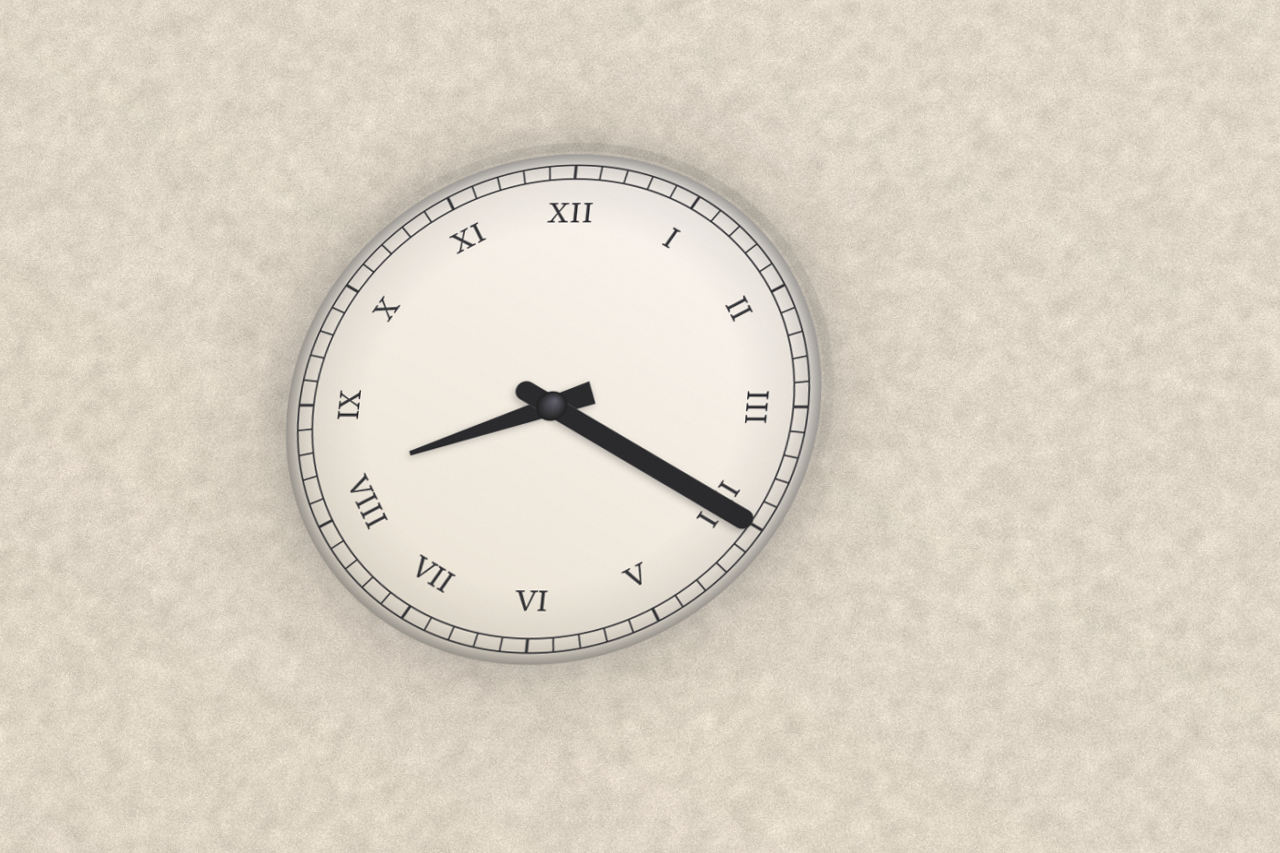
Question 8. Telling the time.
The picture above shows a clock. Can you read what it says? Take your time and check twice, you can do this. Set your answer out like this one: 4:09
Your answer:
8:20
